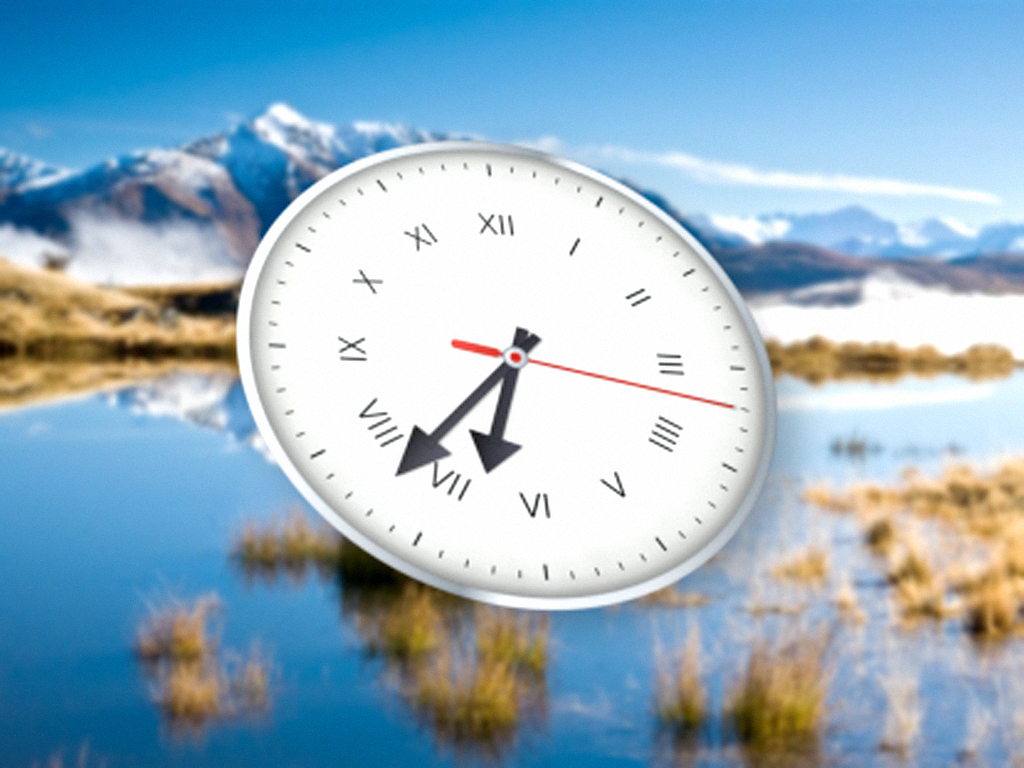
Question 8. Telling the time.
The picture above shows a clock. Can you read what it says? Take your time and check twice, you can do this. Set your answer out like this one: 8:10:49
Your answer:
6:37:17
